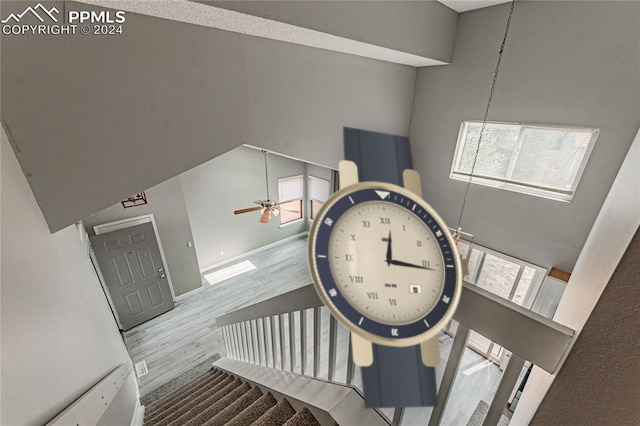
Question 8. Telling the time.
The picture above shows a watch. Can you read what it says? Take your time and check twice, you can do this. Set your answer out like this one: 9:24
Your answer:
12:16
